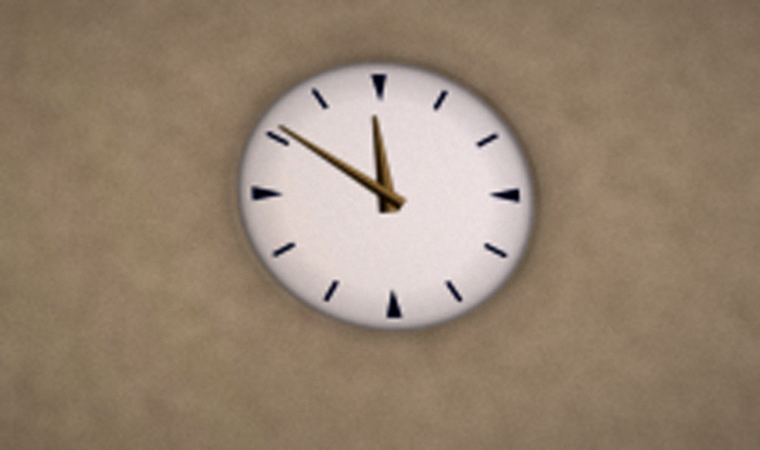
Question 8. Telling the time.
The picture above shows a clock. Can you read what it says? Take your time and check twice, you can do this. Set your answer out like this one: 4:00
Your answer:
11:51
